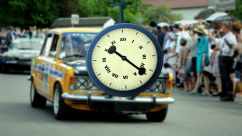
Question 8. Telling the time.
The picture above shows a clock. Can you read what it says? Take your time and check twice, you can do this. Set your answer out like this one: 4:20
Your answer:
10:22
